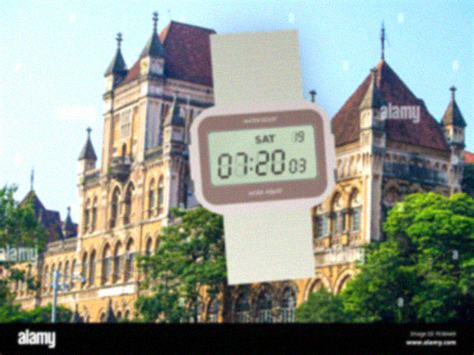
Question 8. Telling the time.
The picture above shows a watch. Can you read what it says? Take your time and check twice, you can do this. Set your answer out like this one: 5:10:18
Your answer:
7:20:03
